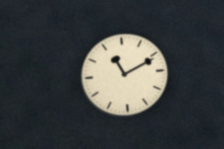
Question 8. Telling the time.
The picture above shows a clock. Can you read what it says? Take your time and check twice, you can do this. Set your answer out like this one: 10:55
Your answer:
11:11
